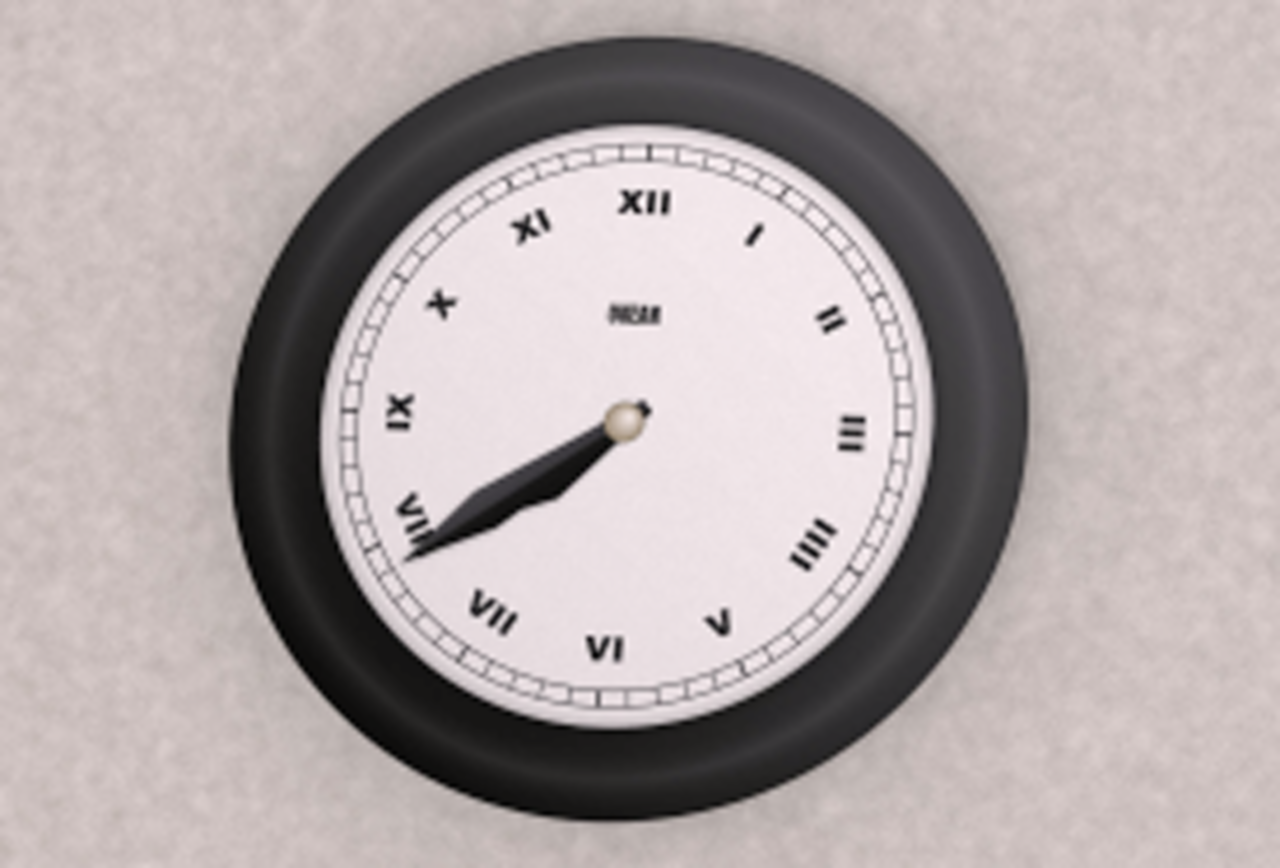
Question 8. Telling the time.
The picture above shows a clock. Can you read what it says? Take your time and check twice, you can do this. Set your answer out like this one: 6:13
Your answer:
7:39
